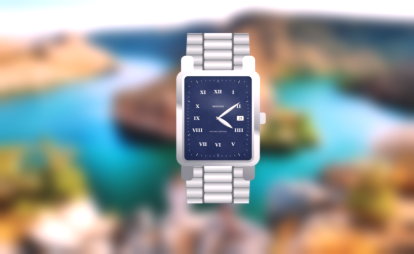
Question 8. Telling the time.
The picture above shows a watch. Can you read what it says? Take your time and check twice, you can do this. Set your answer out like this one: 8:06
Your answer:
4:09
